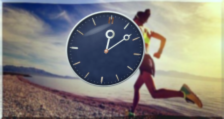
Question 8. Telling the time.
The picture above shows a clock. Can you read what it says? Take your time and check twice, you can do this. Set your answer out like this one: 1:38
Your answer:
12:08
